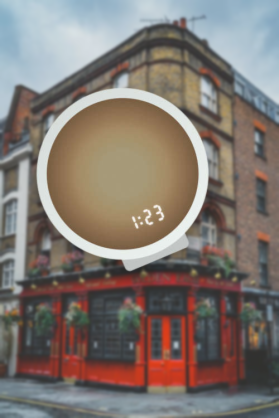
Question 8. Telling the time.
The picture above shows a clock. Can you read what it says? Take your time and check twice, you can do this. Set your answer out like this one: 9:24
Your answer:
1:23
